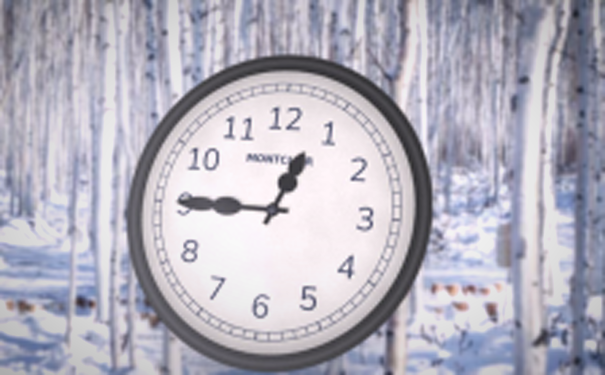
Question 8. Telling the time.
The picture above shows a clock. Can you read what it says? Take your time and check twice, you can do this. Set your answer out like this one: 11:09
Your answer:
12:45
